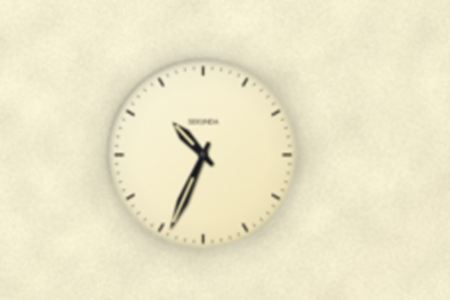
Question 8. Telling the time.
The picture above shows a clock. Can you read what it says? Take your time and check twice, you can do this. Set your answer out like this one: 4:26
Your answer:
10:34
